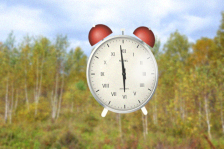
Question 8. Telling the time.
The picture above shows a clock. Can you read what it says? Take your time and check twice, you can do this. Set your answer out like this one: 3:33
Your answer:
5:59
